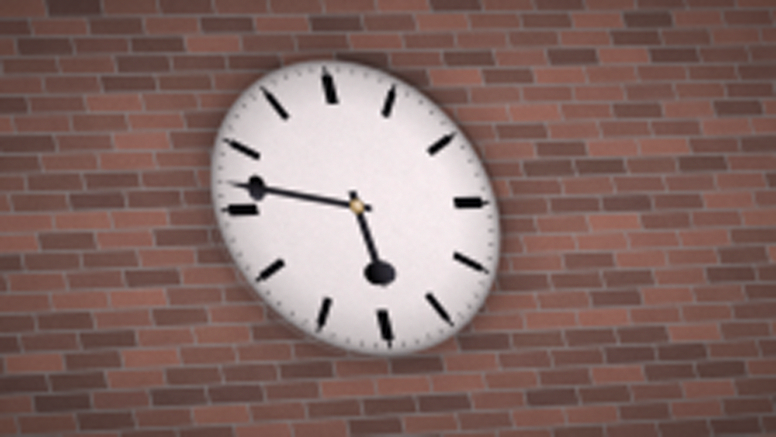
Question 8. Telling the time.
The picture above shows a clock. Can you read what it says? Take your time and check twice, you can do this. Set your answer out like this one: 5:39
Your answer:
5:47
